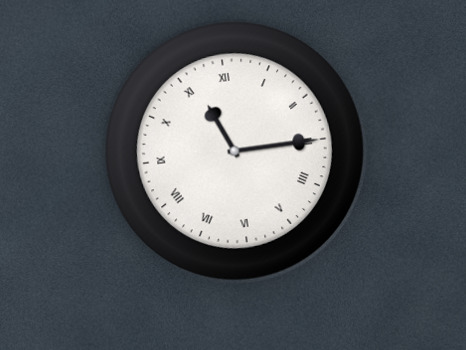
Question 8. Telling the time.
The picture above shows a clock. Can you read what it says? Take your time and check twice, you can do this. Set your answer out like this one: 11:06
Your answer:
11:15
